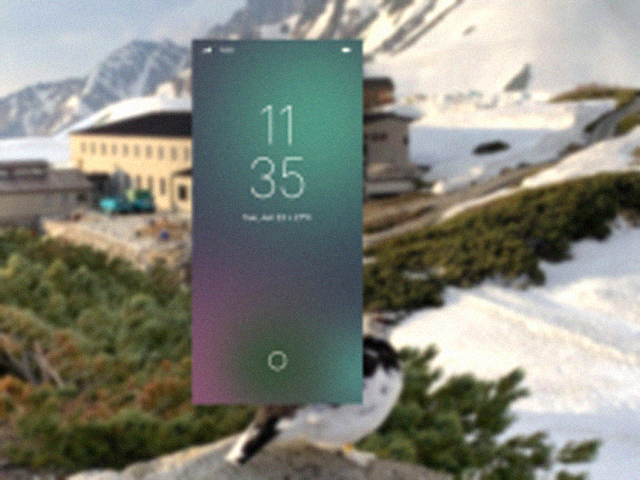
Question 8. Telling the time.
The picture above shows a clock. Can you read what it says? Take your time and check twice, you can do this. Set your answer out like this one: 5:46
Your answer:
11:35
